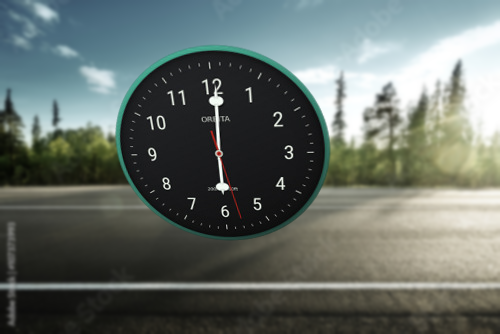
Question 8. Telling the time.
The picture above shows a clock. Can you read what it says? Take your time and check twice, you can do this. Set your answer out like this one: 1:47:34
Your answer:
6:00:28
